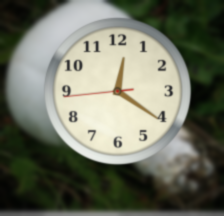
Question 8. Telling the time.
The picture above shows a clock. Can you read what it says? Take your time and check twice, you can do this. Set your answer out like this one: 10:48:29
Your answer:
12:20:44
